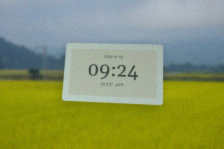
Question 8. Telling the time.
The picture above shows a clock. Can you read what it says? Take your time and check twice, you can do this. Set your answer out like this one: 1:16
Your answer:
9:24
